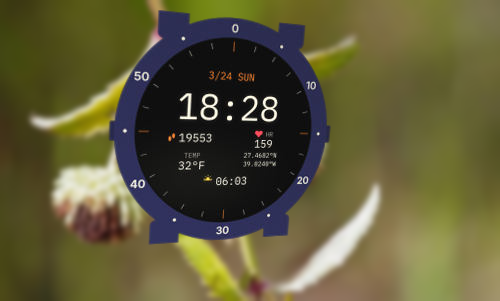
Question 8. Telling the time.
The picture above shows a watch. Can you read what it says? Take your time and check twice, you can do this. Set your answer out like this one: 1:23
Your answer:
18:28
